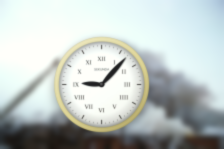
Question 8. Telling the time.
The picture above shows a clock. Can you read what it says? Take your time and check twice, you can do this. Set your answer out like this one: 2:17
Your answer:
9:07
